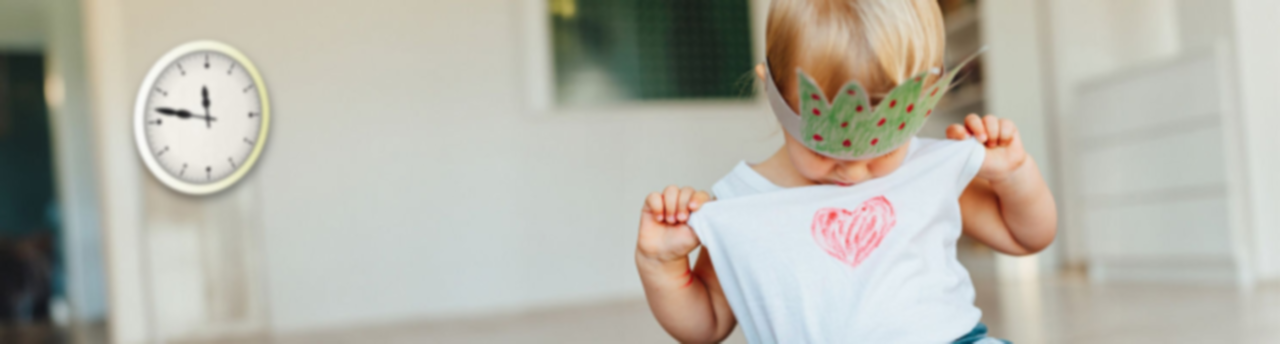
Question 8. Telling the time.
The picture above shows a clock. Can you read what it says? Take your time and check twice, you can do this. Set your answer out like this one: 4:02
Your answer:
11:47
